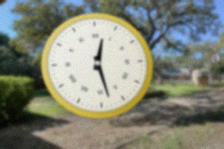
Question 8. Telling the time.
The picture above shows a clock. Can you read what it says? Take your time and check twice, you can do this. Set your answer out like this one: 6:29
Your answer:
12:28
